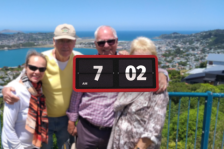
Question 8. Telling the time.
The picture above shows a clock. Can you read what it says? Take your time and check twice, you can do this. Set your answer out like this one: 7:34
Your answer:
7:02
